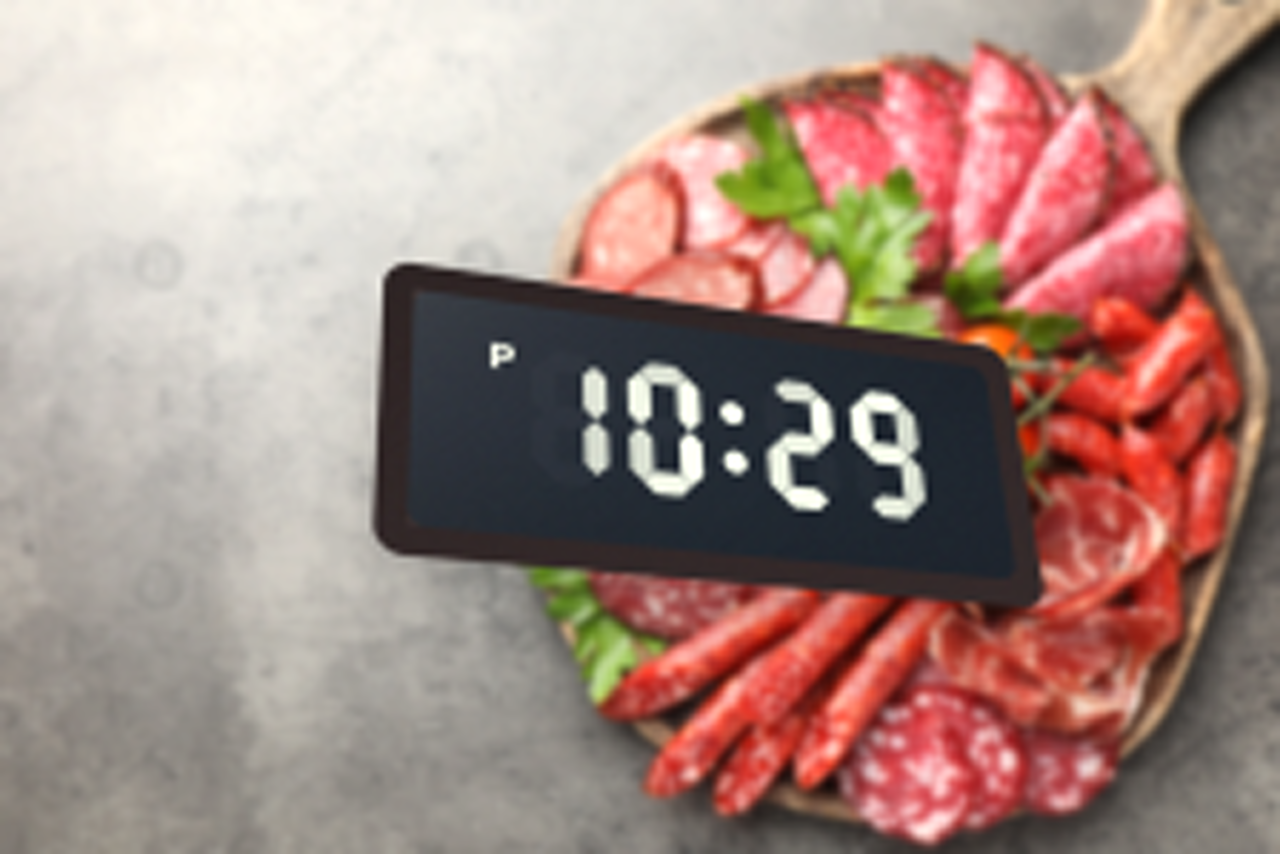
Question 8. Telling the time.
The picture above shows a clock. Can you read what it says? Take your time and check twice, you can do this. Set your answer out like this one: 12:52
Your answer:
10:29
